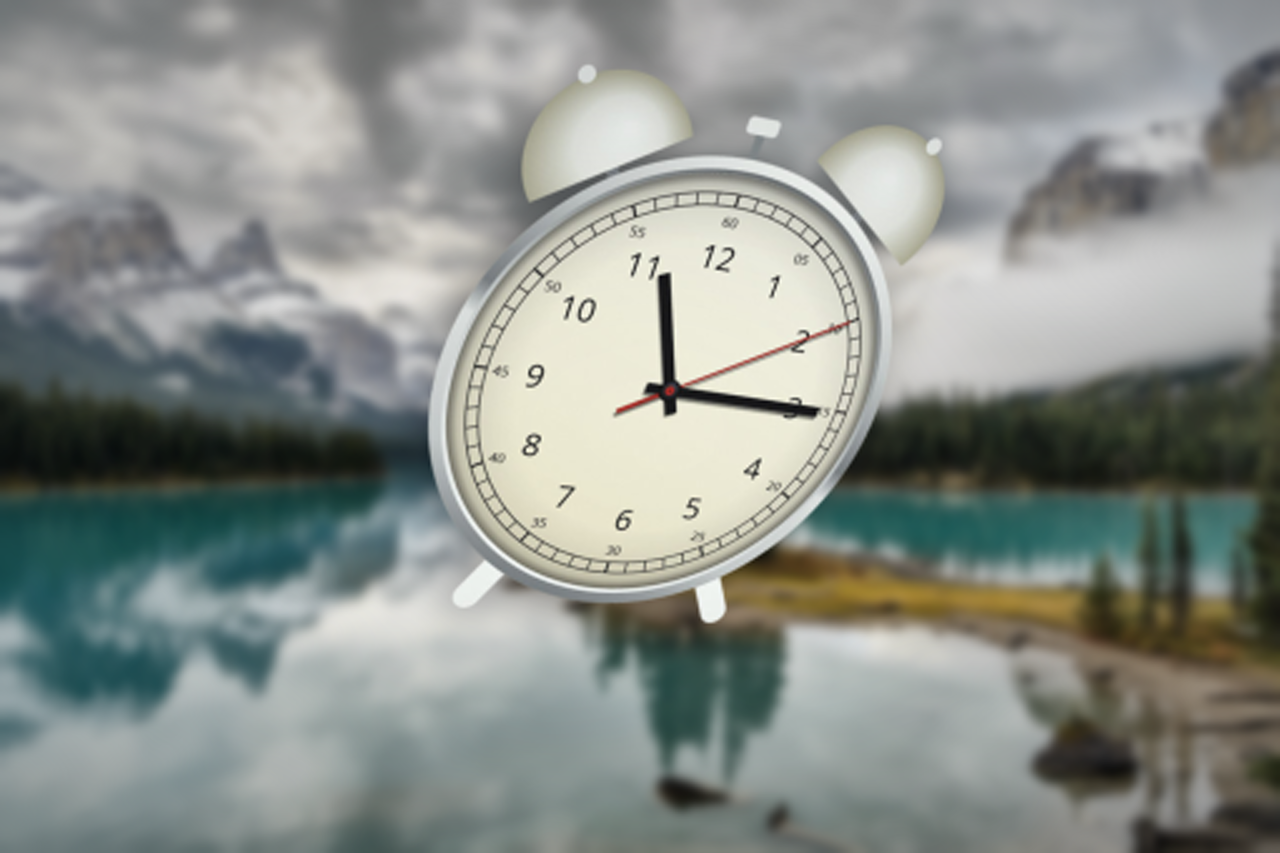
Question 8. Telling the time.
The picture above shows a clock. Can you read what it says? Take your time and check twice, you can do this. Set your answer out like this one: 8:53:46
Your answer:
11:15:10
